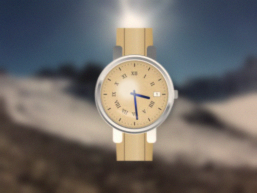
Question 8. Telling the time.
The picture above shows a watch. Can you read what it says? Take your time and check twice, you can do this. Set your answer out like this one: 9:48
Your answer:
3:29
